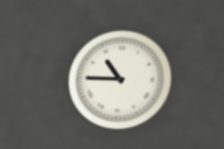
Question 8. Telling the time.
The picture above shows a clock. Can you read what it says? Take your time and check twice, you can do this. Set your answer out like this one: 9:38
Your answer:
10:45
